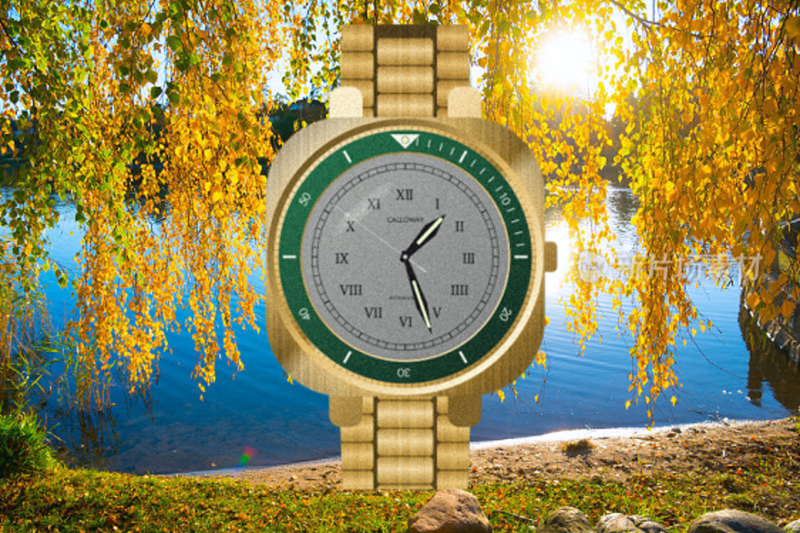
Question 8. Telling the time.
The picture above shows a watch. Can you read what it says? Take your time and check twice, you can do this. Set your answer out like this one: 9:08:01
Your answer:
1:26:51
